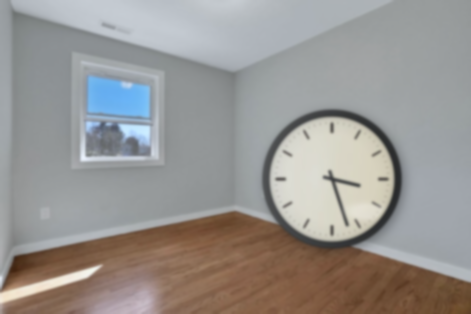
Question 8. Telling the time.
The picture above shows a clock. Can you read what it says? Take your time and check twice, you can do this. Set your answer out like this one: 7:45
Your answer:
3:27
